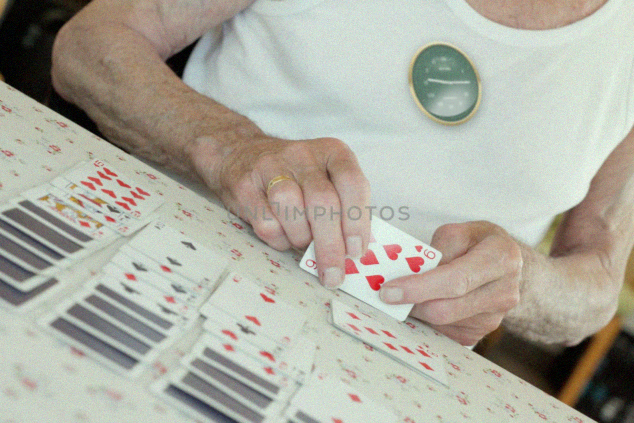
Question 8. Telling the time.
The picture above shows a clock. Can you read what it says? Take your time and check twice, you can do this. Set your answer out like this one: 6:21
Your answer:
9:15
